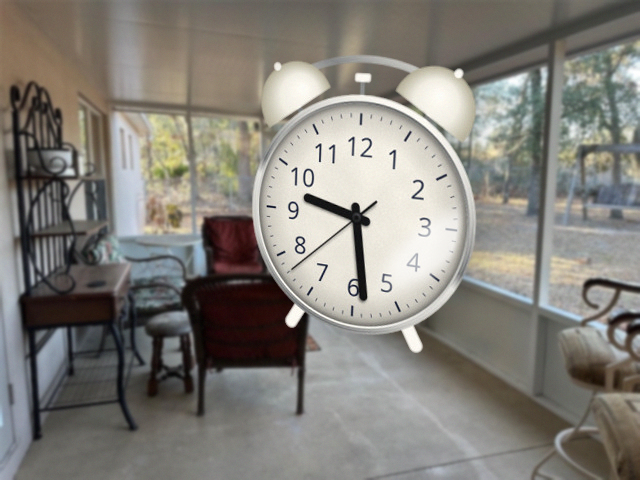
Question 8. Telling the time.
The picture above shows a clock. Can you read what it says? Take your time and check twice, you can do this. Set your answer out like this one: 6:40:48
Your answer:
9:28:38
